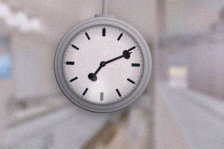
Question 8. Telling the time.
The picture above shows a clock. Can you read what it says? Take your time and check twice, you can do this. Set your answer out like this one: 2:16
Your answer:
7:11
